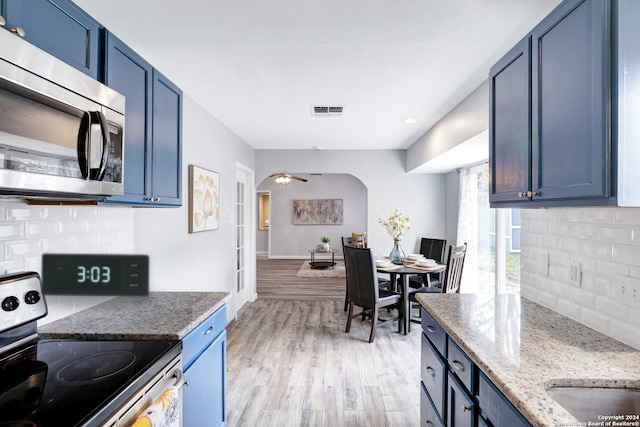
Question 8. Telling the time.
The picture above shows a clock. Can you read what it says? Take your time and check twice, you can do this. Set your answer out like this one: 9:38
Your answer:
3:03
